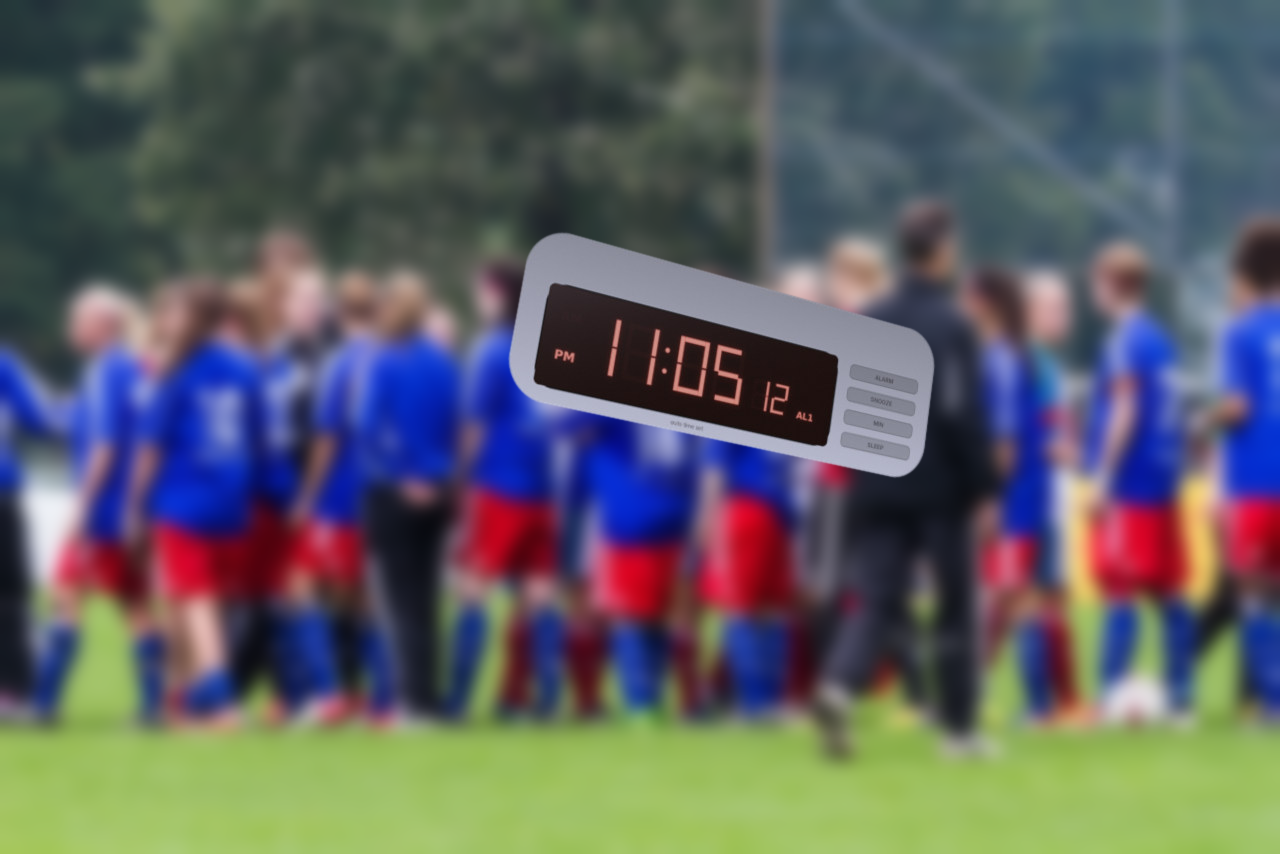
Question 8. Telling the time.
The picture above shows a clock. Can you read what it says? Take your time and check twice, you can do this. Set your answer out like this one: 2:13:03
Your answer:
11:05:12
